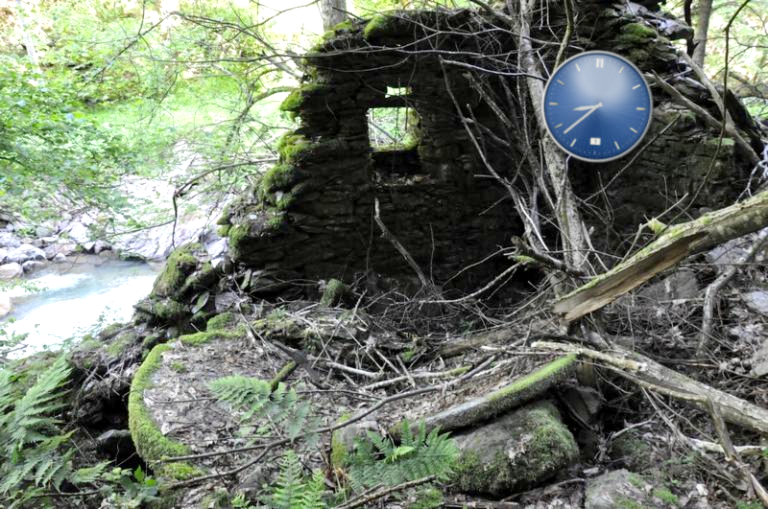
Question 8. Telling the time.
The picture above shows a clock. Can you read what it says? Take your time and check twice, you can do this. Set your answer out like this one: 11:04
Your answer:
8:38
